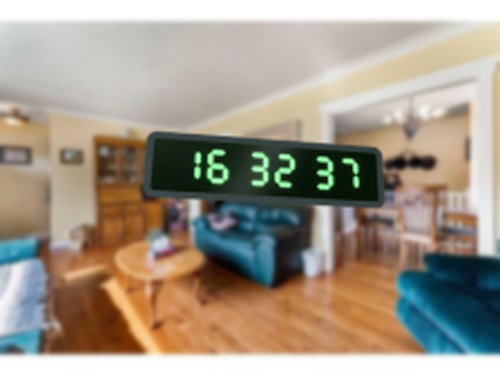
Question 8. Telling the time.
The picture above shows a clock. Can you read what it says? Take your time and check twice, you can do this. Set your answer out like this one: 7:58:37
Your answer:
16:32:37
